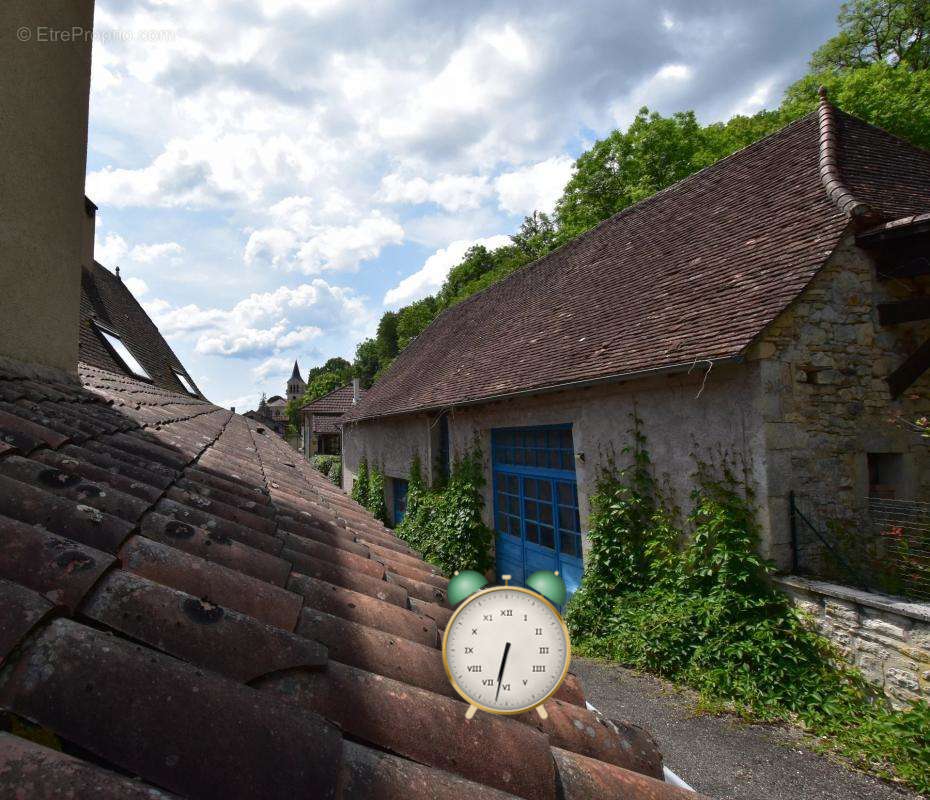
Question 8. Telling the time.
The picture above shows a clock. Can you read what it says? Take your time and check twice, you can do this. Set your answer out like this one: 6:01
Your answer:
6:32
